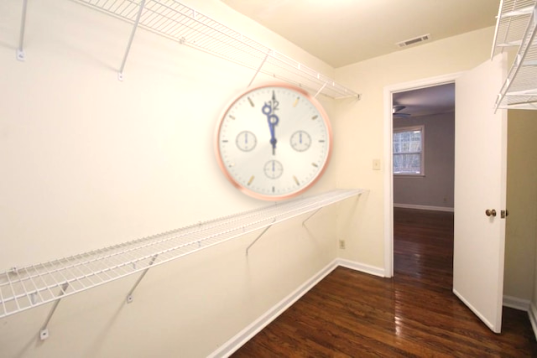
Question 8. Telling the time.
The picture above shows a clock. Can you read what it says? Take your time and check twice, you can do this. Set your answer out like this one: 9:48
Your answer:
11:58
